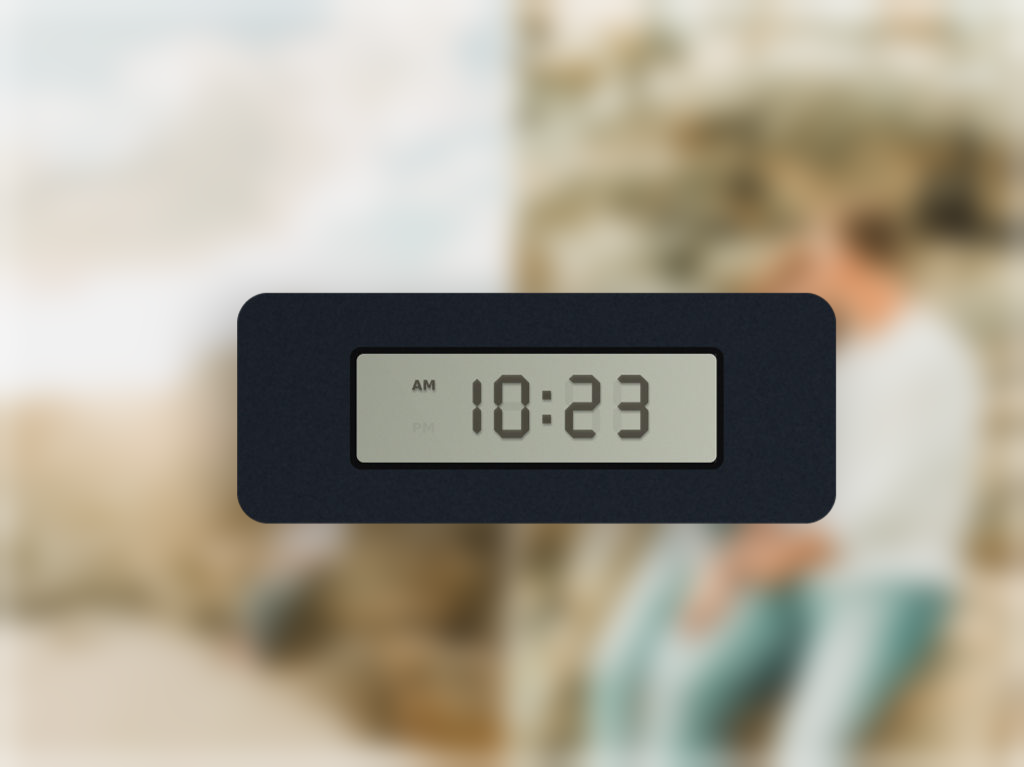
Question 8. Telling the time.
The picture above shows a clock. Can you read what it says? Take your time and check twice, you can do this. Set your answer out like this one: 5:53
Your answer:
10:23
